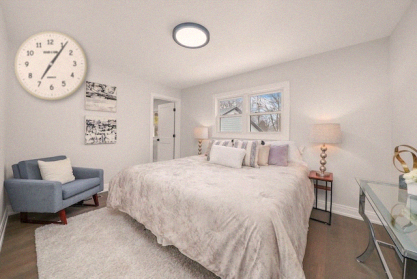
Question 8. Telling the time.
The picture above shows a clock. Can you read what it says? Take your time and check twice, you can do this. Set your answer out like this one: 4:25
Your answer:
7:06
